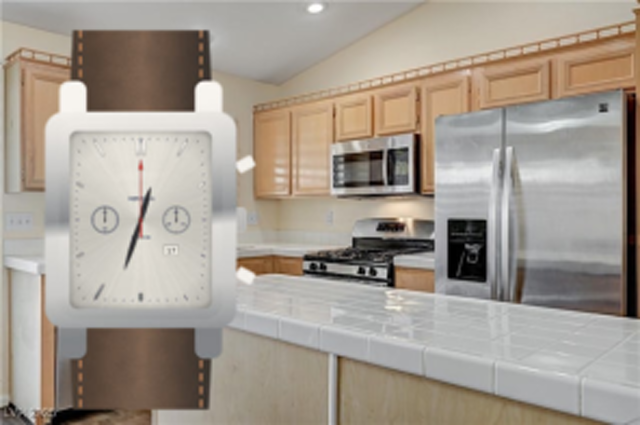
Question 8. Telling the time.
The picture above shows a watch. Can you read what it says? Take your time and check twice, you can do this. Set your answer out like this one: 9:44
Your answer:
12:33
